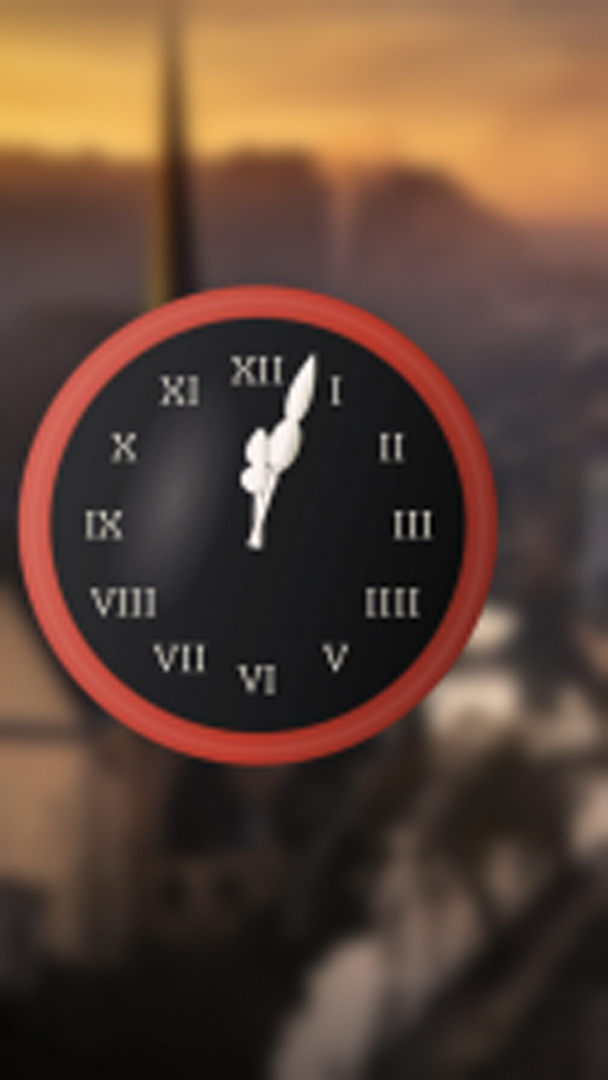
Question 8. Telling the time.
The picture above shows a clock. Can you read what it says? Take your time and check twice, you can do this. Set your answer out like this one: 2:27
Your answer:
12:03
